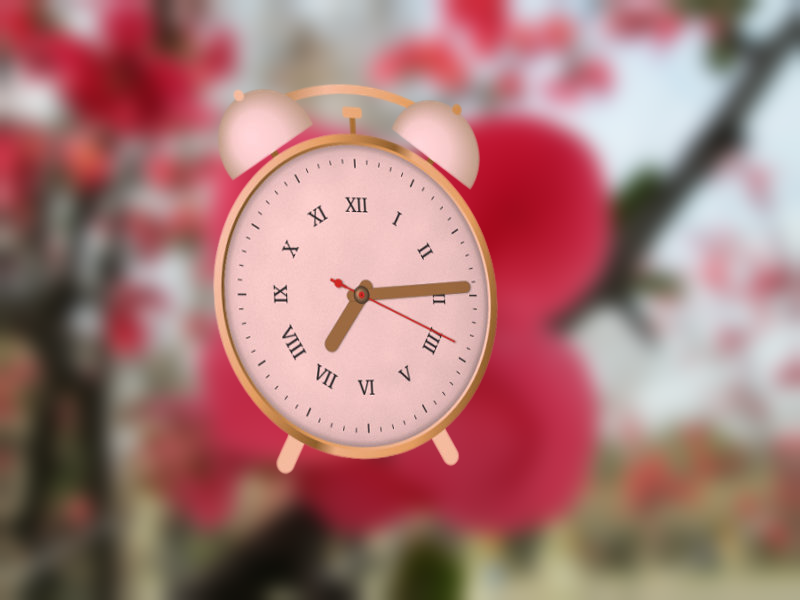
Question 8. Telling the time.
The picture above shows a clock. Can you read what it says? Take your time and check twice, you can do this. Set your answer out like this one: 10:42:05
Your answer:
7:14:19
